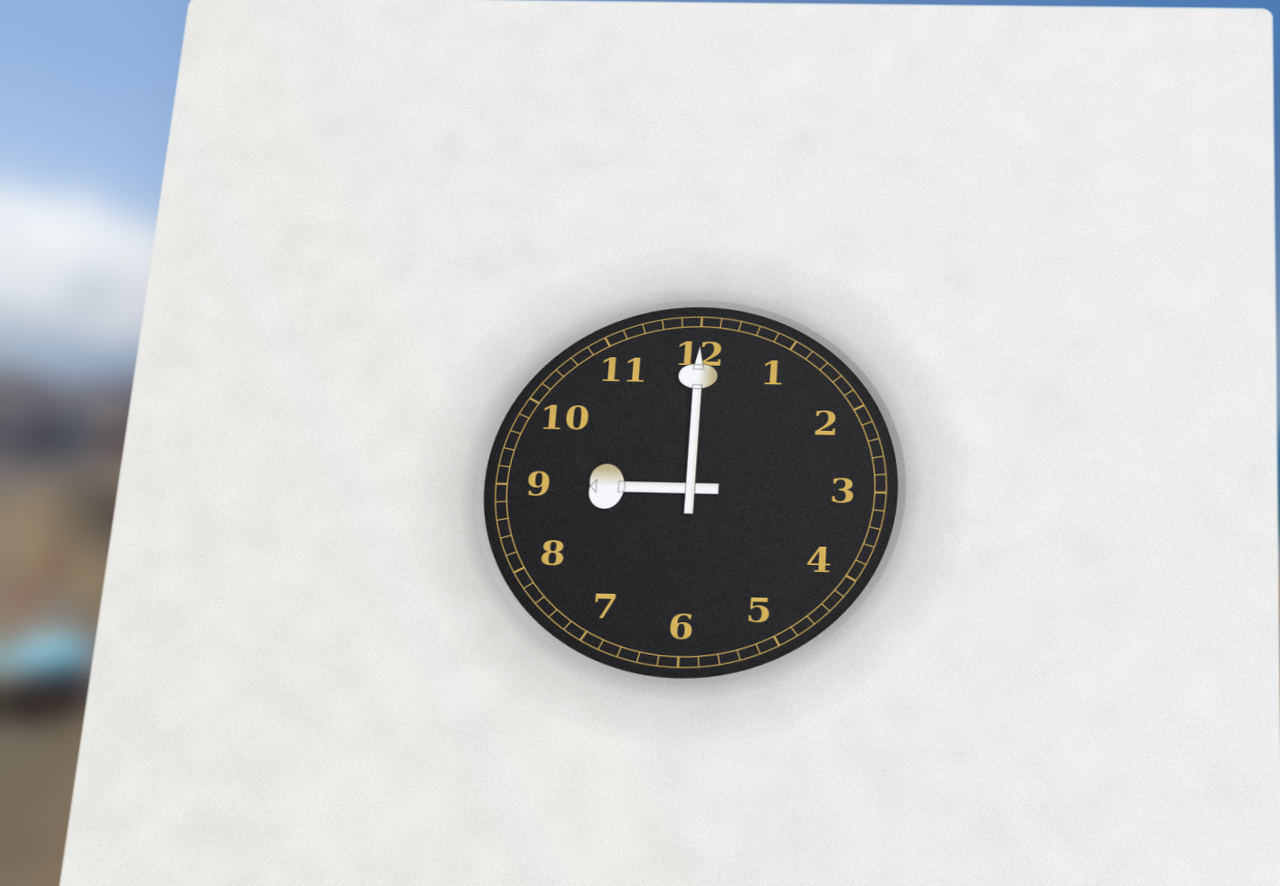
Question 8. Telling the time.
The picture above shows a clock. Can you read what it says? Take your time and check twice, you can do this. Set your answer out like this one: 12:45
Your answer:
9:00
